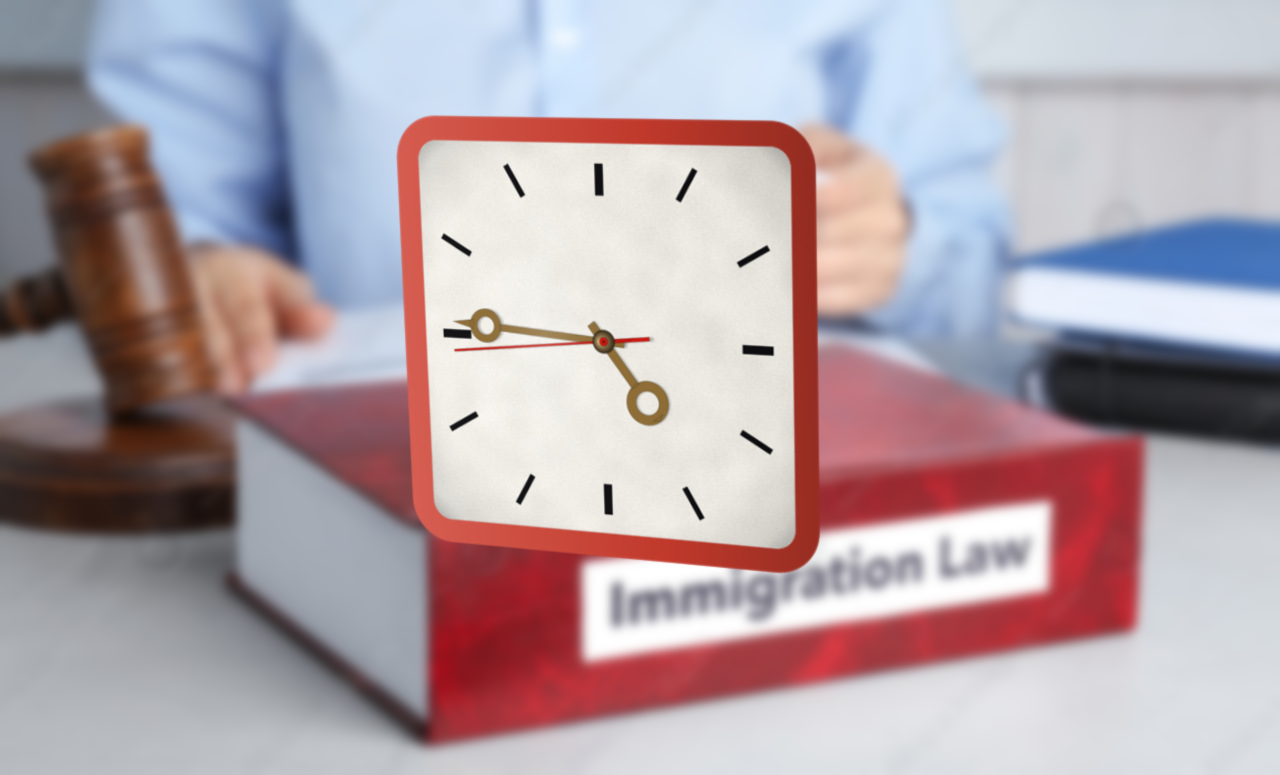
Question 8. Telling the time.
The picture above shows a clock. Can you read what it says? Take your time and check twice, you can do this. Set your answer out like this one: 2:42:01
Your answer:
4:45:44
